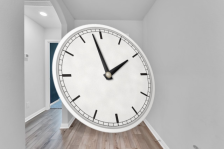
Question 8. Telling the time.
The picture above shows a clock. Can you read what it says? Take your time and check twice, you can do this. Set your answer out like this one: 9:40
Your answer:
1:58
